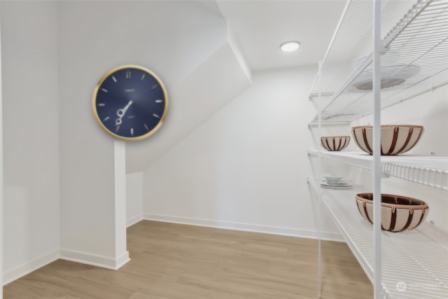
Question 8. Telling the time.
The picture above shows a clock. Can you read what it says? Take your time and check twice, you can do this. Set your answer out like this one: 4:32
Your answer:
7:36
